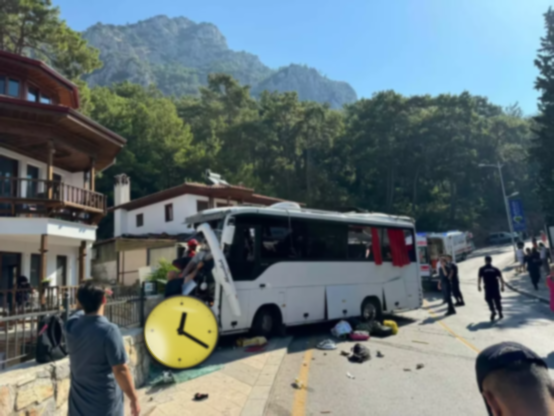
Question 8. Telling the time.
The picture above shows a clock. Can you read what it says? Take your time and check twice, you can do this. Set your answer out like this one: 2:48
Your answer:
12:20
